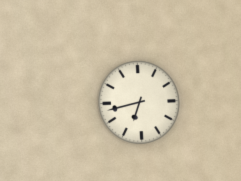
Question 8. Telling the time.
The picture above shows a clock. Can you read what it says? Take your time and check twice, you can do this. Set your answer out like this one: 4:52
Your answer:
6:43
